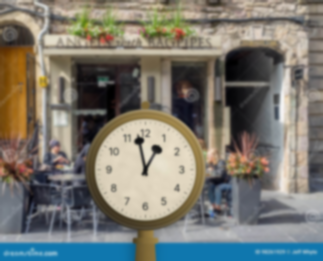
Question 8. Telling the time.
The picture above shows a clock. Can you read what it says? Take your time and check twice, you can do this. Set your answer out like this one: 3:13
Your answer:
12:58
